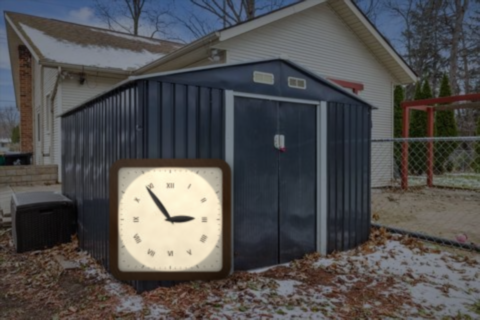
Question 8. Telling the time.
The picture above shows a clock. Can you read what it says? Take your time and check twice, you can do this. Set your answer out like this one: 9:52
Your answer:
2:54
